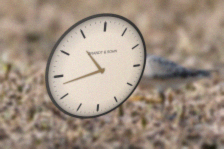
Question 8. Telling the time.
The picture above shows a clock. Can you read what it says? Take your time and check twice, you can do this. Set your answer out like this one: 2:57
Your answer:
10:43
